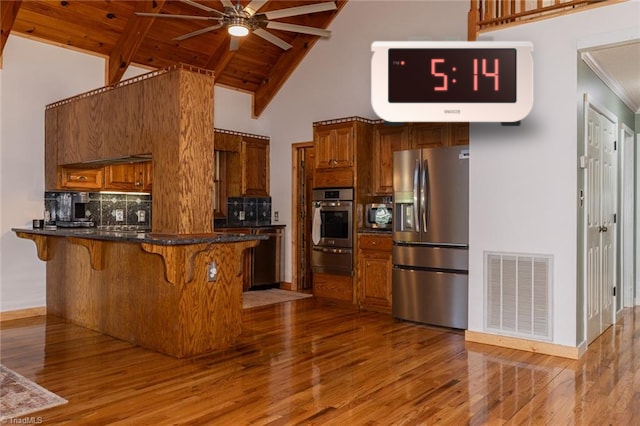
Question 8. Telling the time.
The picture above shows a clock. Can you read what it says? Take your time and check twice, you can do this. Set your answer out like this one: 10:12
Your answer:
5:14
